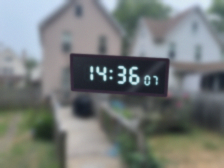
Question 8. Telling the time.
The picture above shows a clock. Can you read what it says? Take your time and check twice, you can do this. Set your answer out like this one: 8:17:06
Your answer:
14:36:07
